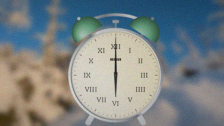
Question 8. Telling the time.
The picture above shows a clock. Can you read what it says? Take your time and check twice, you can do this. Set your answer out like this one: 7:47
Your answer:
6:00
